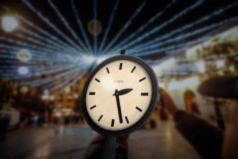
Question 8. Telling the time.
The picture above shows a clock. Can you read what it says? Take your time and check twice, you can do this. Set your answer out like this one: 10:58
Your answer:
2:27
